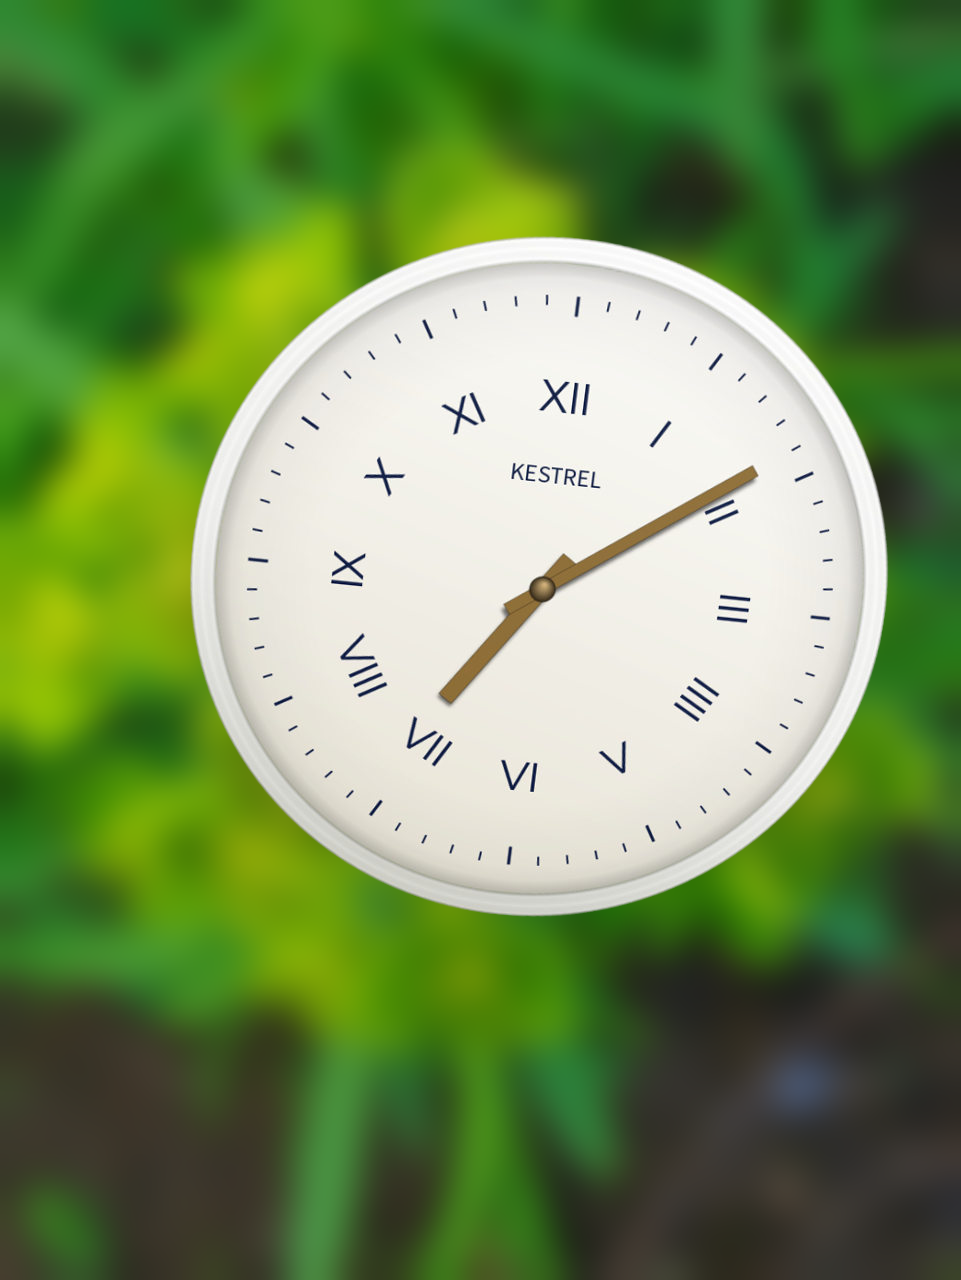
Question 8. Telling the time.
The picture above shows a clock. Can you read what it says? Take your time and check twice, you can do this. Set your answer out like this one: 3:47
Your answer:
7:09
